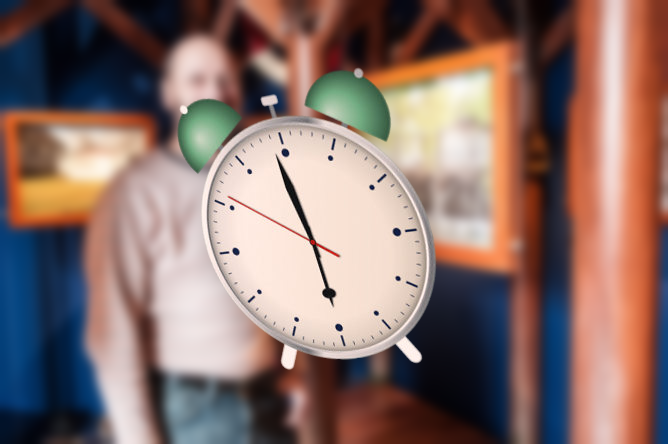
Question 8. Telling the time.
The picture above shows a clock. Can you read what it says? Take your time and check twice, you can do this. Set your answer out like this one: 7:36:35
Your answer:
5:58:51
